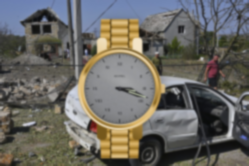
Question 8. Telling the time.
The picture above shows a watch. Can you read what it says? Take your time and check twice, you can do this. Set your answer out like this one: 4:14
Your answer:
3:18
